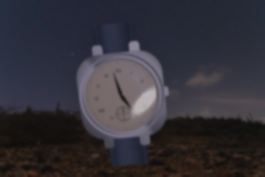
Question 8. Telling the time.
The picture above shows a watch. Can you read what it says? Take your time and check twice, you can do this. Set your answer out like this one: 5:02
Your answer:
4:58
